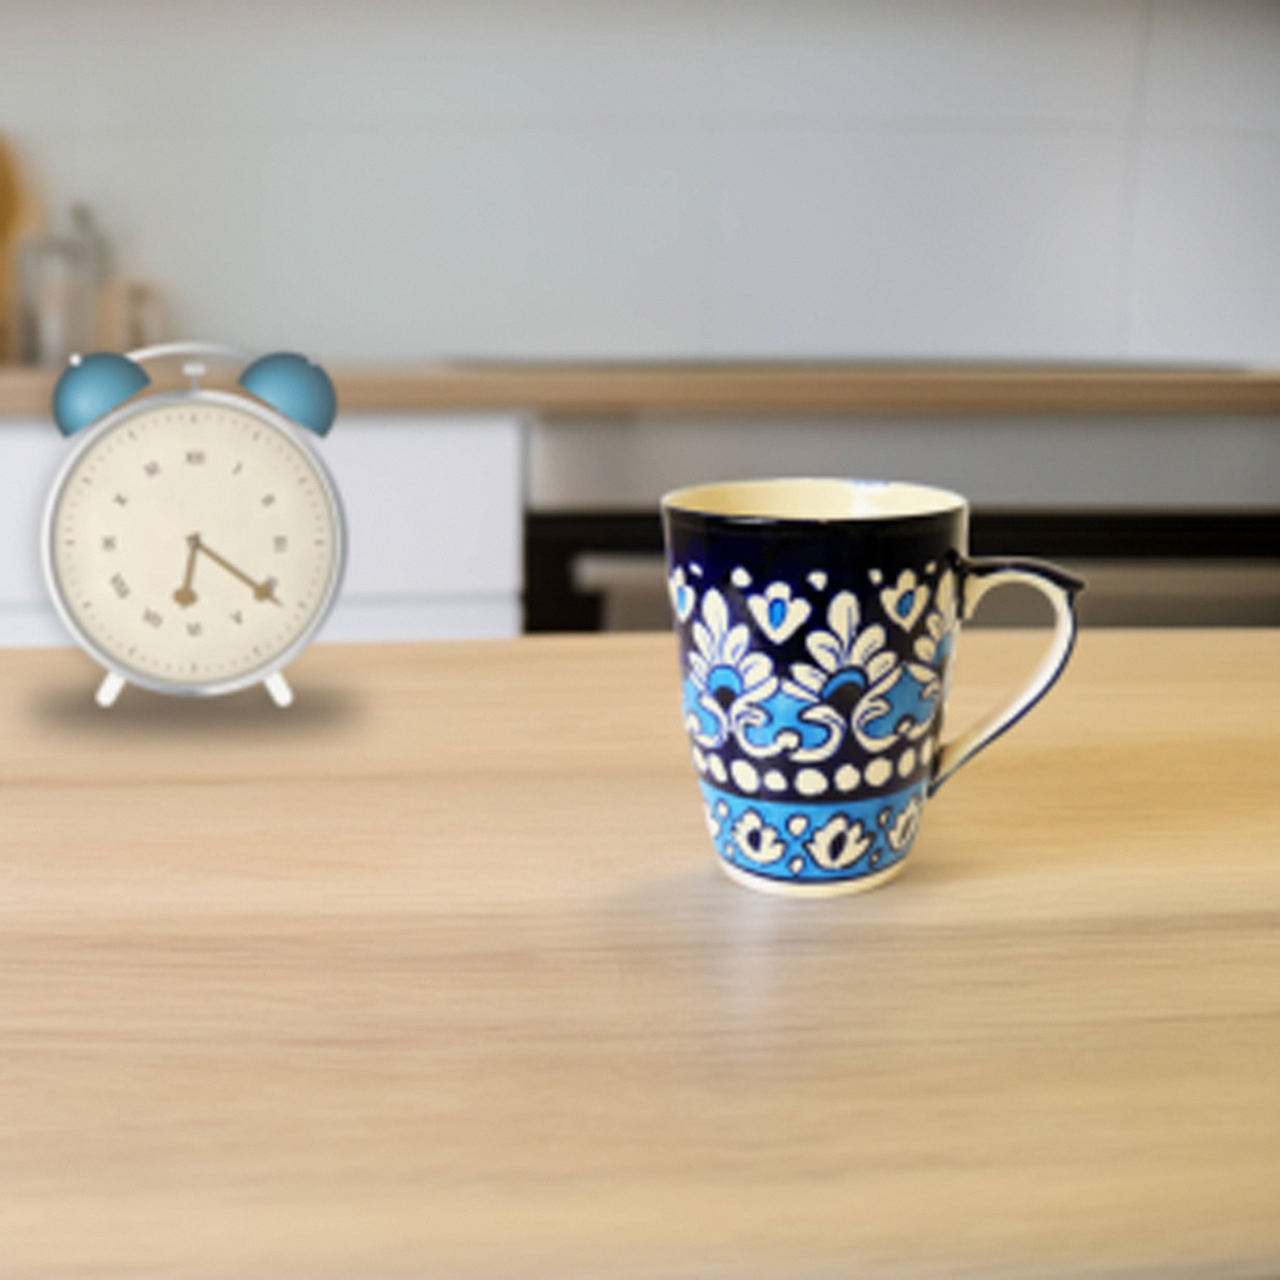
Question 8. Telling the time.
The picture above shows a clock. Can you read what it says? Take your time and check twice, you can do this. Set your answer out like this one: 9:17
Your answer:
6:21
